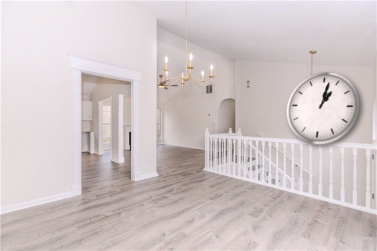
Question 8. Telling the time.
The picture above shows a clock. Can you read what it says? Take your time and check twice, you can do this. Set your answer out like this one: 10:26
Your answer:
1:02
